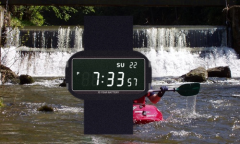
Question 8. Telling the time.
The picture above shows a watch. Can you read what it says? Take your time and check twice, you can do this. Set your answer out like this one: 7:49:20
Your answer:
7:33:57
